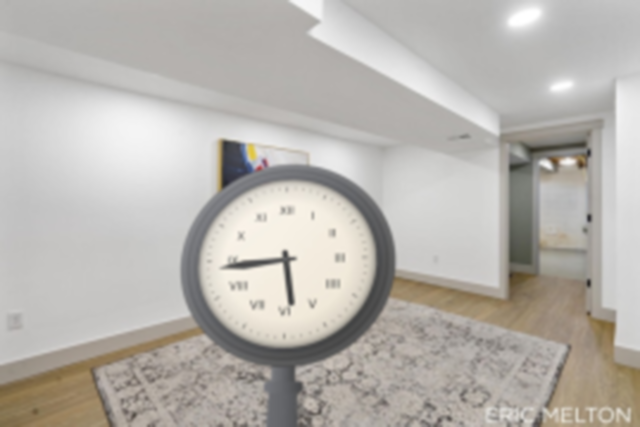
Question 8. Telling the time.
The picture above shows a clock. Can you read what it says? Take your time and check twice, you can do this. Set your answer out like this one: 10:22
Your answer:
5:44
